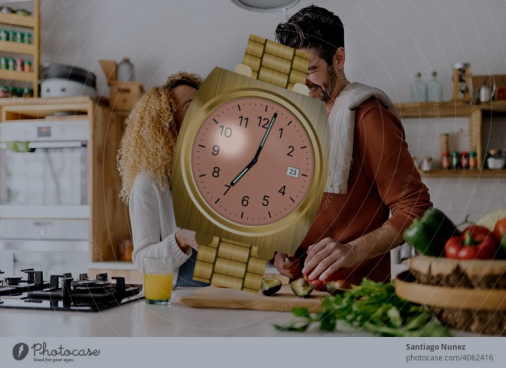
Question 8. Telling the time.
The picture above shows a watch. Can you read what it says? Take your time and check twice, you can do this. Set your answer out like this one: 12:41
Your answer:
7:02
